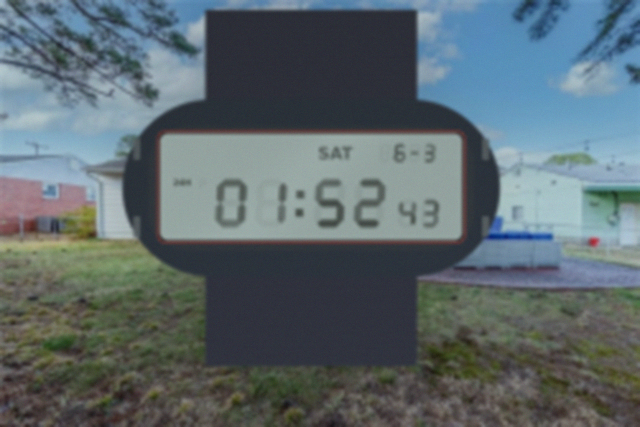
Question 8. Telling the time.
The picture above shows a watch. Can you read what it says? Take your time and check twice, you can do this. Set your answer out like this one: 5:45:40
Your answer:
1:52:43
